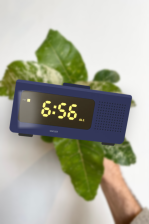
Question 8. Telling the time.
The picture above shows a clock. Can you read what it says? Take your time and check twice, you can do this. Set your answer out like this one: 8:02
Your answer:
6:56
